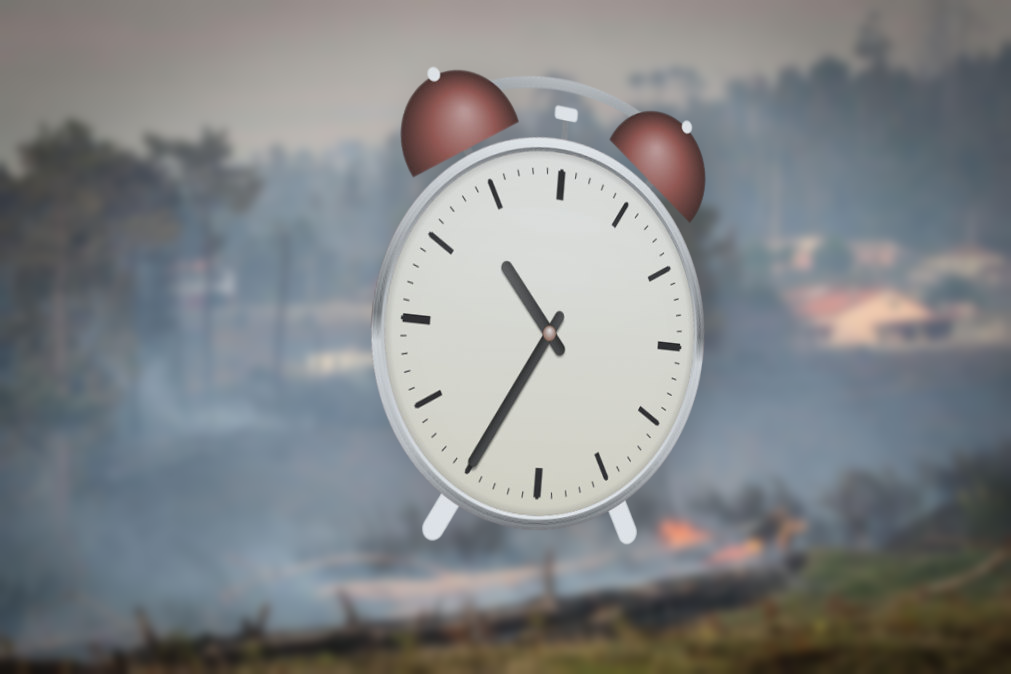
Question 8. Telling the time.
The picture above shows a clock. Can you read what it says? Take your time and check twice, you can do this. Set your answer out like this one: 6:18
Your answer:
10:35
